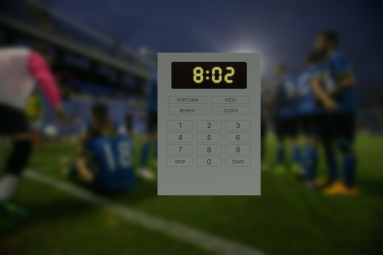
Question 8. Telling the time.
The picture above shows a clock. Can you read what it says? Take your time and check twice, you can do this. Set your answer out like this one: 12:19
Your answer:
8:02
